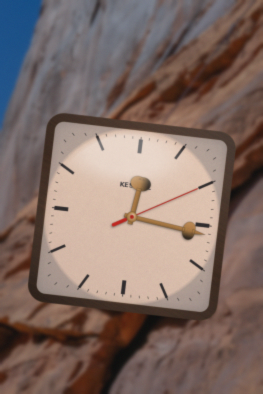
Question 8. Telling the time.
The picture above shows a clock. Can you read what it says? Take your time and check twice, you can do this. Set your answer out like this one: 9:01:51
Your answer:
12:16:10
